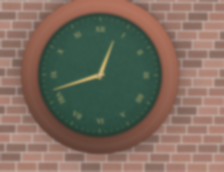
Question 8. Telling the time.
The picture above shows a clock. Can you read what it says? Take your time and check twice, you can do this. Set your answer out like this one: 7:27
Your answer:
12:42
